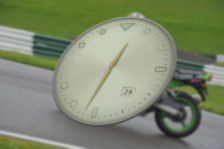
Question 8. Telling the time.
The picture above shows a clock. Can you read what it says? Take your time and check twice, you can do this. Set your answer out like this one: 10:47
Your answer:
12:32
